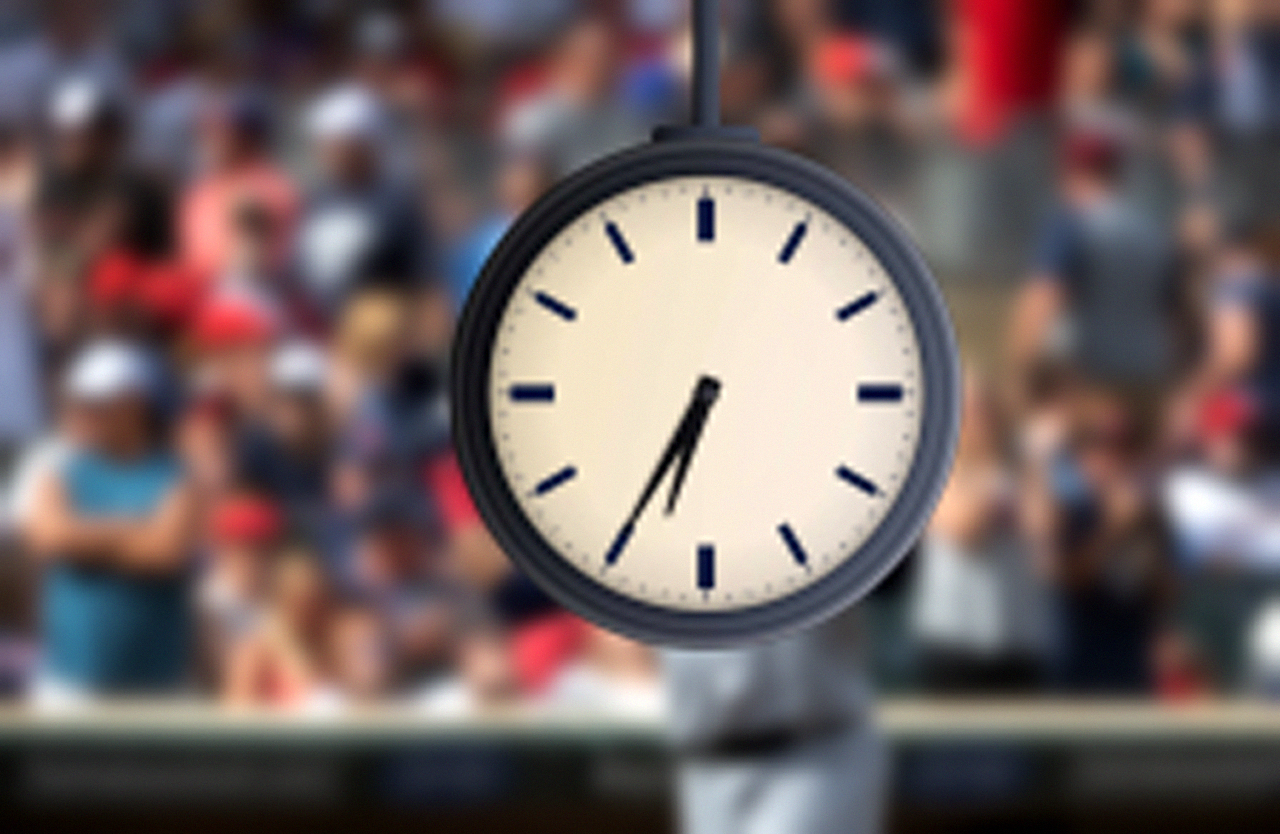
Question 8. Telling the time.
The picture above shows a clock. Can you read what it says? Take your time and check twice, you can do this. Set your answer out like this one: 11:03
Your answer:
6:35
